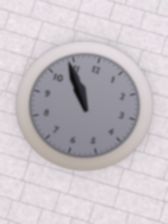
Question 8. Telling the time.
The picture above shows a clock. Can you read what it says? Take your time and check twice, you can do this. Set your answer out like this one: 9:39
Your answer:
10:54
